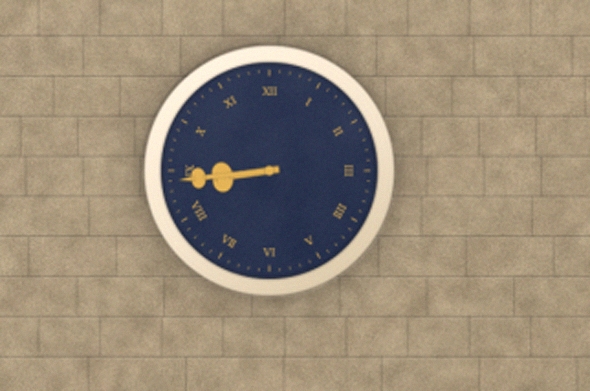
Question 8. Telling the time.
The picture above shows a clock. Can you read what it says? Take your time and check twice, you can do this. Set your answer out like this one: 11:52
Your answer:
8:44
